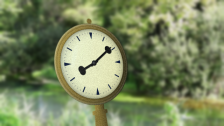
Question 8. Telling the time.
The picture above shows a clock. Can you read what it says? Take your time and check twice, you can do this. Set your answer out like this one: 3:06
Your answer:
8:09
